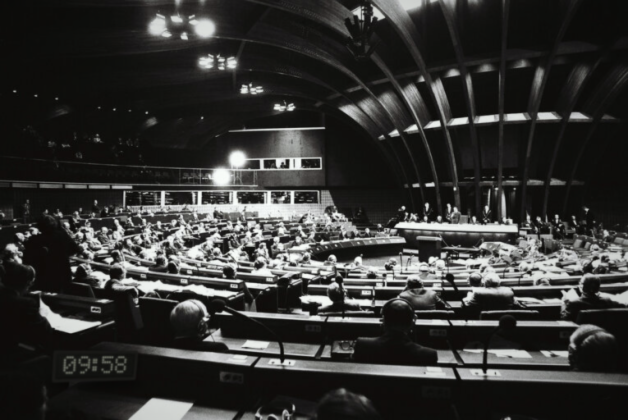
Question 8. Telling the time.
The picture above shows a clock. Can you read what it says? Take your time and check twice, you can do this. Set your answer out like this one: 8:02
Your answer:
9:58
